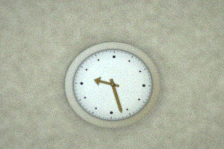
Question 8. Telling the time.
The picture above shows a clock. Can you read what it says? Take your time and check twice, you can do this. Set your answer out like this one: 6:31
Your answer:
9:27
